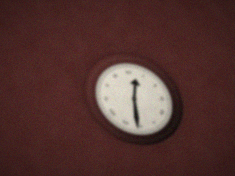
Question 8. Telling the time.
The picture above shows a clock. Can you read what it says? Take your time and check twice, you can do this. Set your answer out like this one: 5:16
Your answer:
12:31
